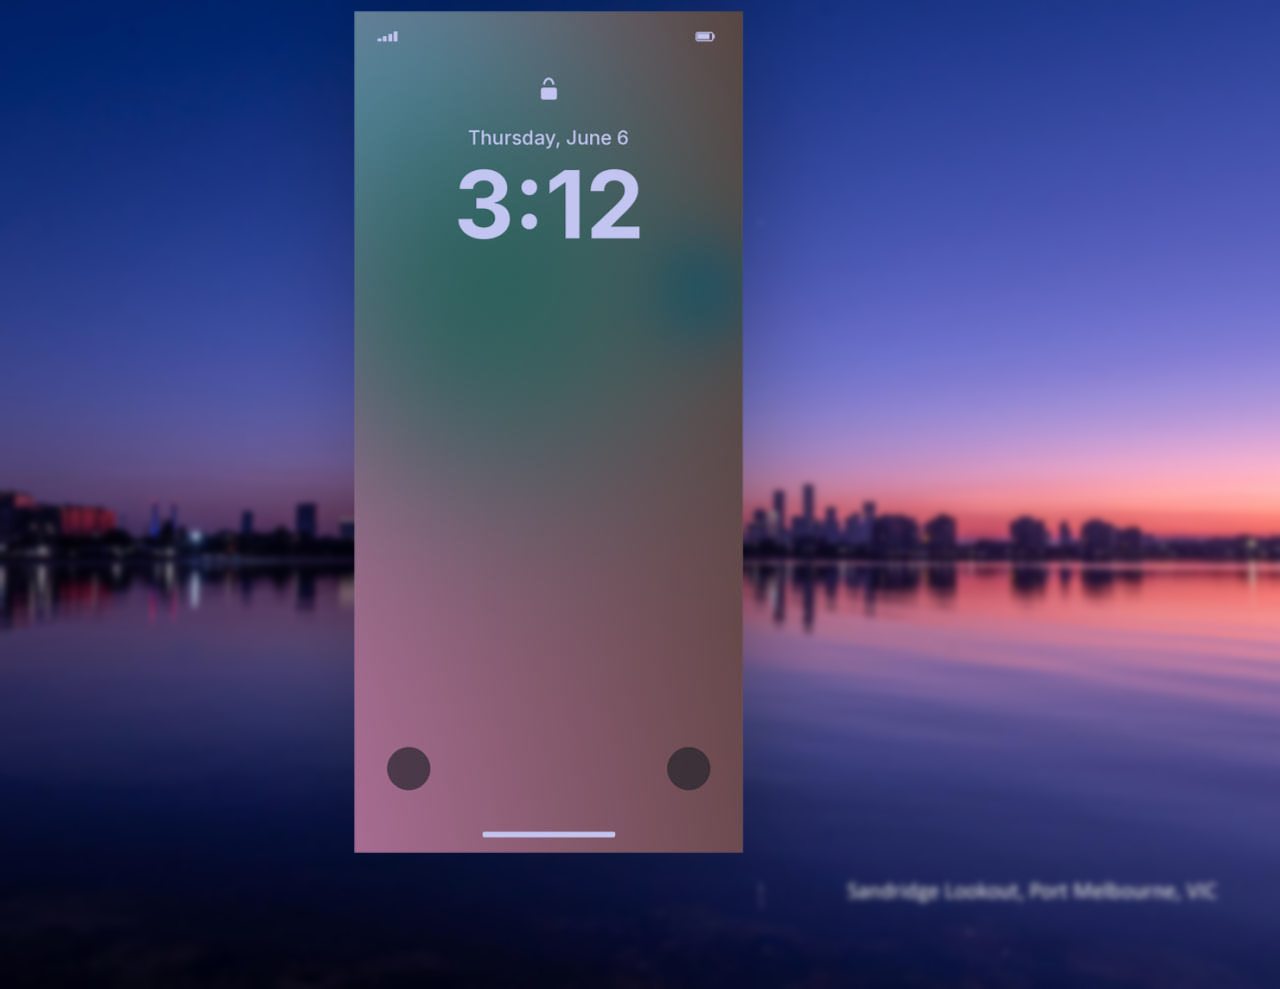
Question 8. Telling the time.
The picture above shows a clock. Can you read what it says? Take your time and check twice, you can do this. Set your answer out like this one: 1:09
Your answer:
3:12
